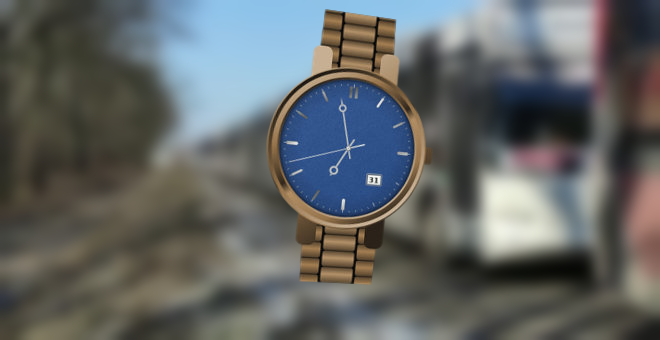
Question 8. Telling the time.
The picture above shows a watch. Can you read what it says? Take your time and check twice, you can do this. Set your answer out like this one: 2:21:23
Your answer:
6:57:42
